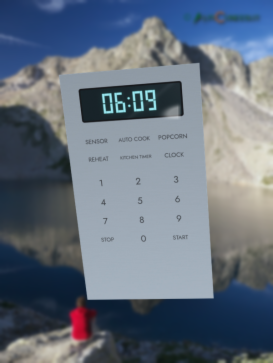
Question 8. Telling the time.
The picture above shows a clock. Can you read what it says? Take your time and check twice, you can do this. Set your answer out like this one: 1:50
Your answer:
6:09
